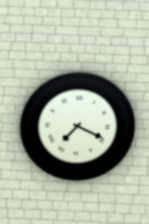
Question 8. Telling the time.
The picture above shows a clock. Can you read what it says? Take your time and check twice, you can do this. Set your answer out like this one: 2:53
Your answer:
7:19
